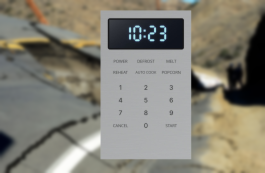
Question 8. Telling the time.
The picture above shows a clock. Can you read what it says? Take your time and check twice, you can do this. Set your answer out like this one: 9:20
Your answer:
10:23
